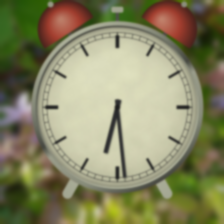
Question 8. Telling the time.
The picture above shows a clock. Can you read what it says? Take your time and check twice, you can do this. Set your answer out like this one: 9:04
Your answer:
6:29
